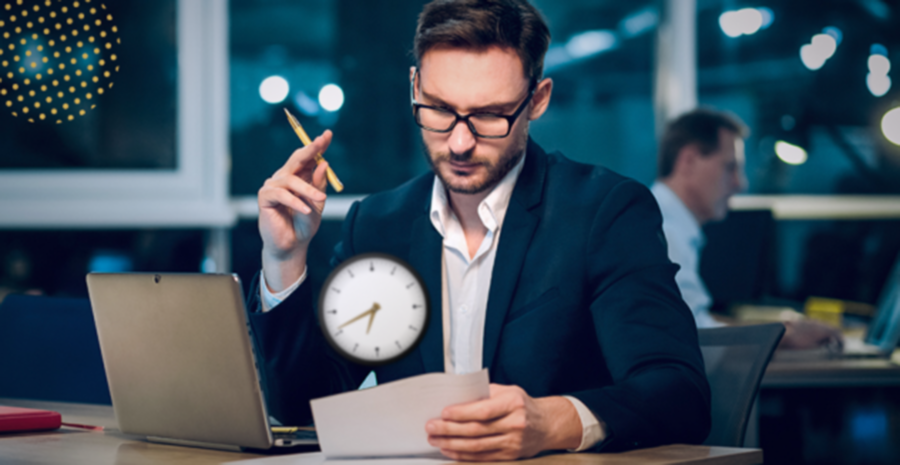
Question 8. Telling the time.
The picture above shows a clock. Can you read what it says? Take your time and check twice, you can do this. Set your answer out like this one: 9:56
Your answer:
6:41
